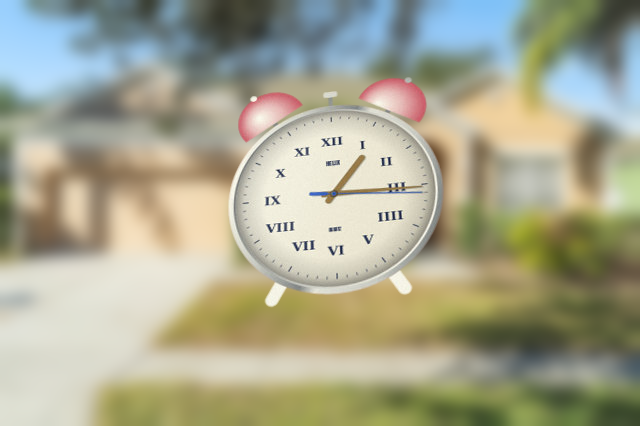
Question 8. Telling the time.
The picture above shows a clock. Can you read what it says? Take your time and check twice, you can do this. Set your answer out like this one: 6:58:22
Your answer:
1:15:16
